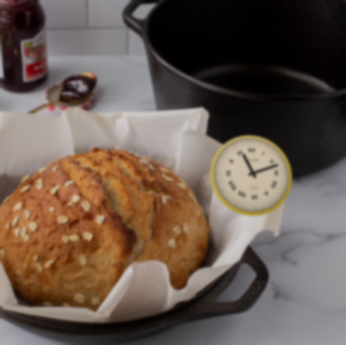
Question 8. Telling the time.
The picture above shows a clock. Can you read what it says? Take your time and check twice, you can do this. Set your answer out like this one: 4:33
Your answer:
11:12
